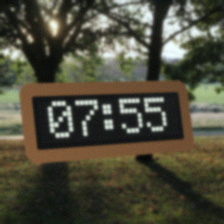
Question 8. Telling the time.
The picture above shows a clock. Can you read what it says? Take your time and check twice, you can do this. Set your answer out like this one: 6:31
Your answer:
7:55
